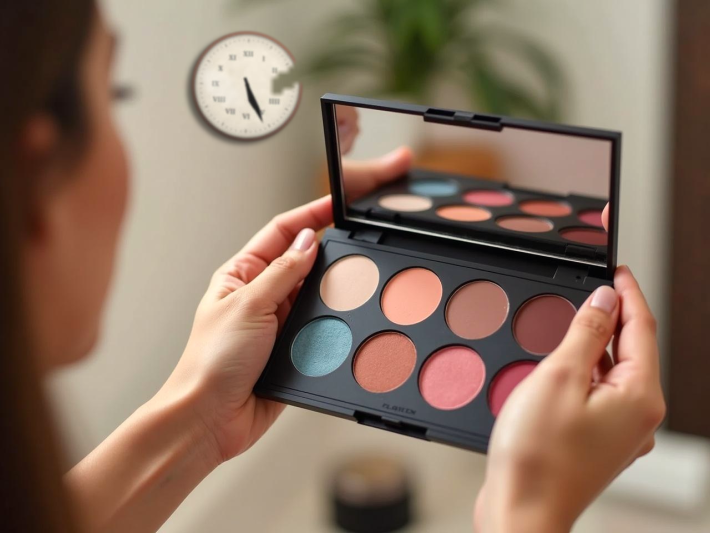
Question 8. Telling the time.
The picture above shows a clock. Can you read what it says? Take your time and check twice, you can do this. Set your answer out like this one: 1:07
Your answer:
5:26
